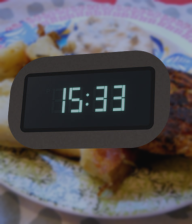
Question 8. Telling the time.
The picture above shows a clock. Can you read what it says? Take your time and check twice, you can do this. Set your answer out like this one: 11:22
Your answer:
15:33
